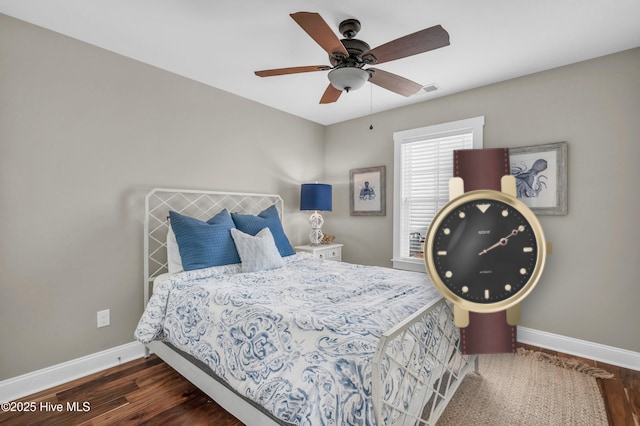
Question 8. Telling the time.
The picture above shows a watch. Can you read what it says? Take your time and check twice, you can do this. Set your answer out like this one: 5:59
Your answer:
2:10
